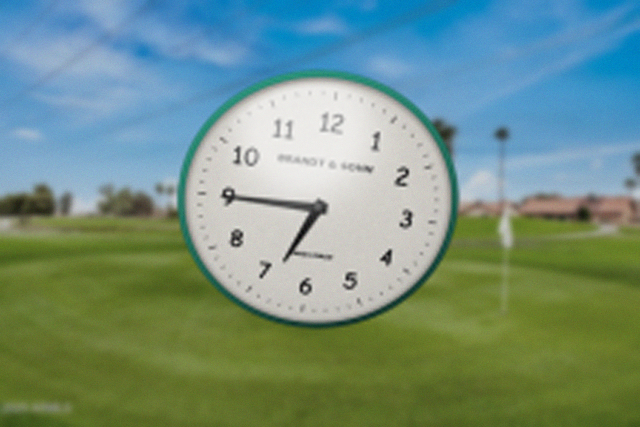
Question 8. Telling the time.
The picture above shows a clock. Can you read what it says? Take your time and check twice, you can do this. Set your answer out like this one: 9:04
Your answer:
6:45
